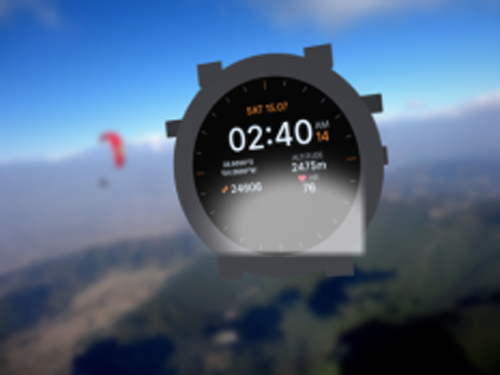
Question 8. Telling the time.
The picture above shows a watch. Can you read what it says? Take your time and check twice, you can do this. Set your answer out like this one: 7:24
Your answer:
2:40
